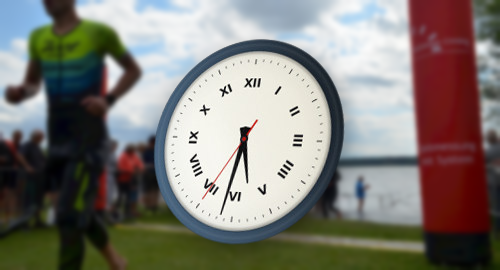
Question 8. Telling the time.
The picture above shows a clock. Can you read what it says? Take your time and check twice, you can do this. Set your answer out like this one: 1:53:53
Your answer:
5:31:35
